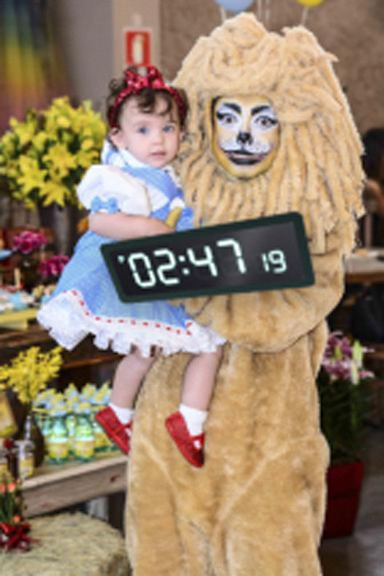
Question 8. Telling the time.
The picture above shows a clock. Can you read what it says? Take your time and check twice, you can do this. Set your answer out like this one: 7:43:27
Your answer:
2:47:19
